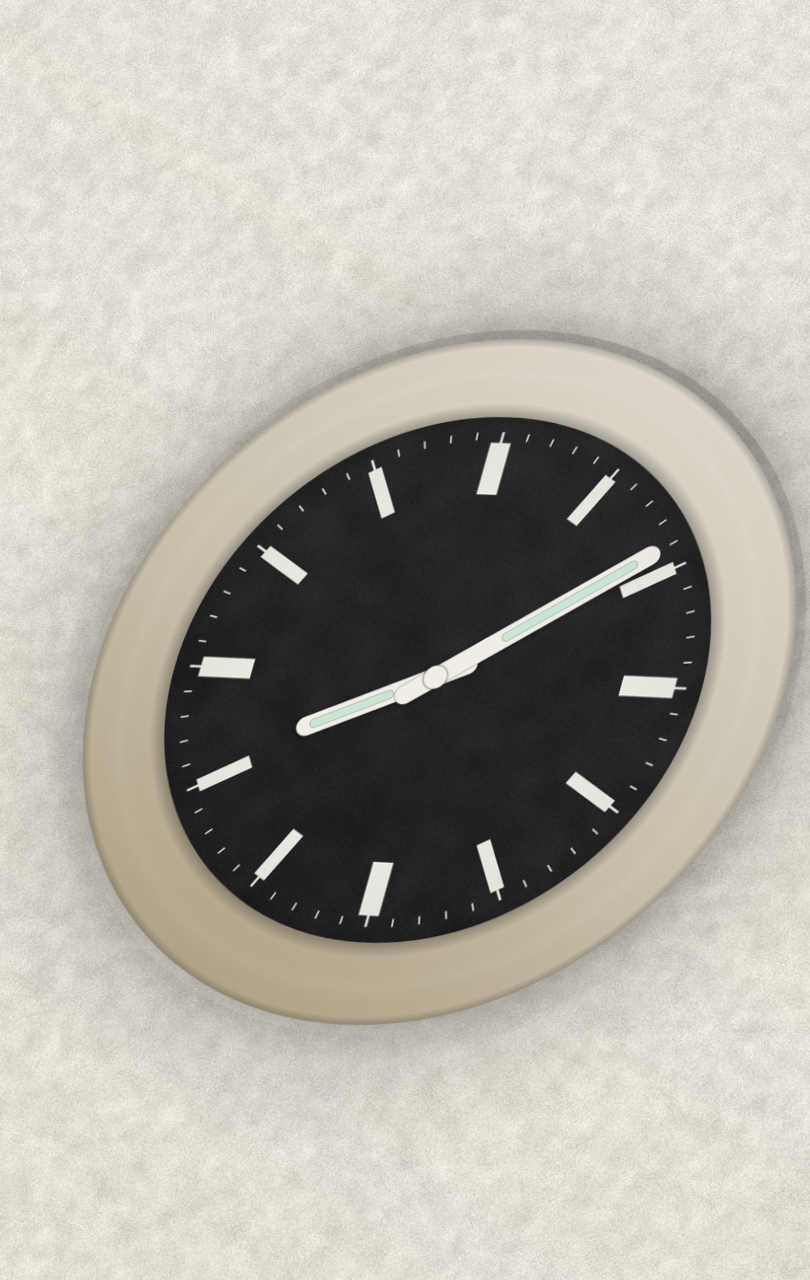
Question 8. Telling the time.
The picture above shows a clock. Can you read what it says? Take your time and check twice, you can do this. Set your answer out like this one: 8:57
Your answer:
8:09
